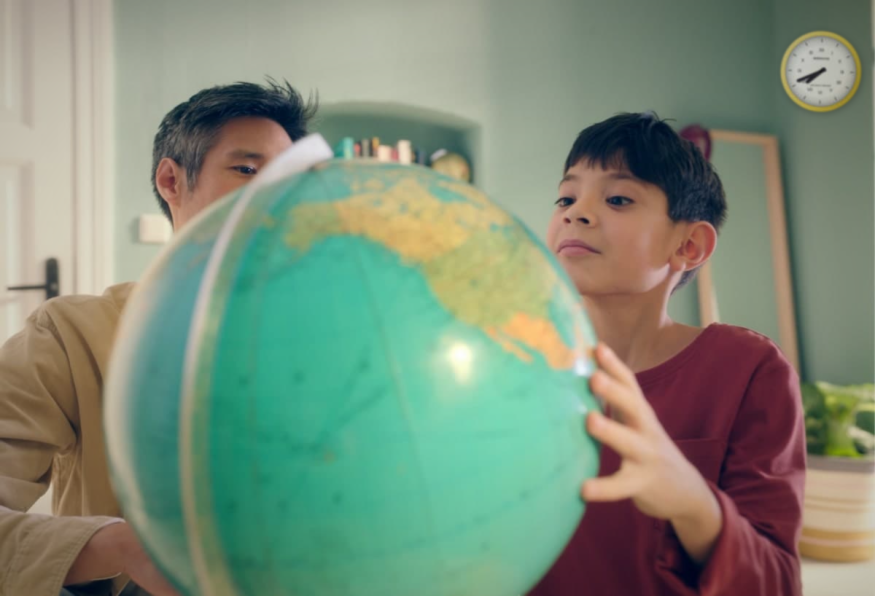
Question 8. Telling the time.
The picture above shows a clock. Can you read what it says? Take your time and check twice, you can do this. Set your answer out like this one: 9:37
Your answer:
7:41
